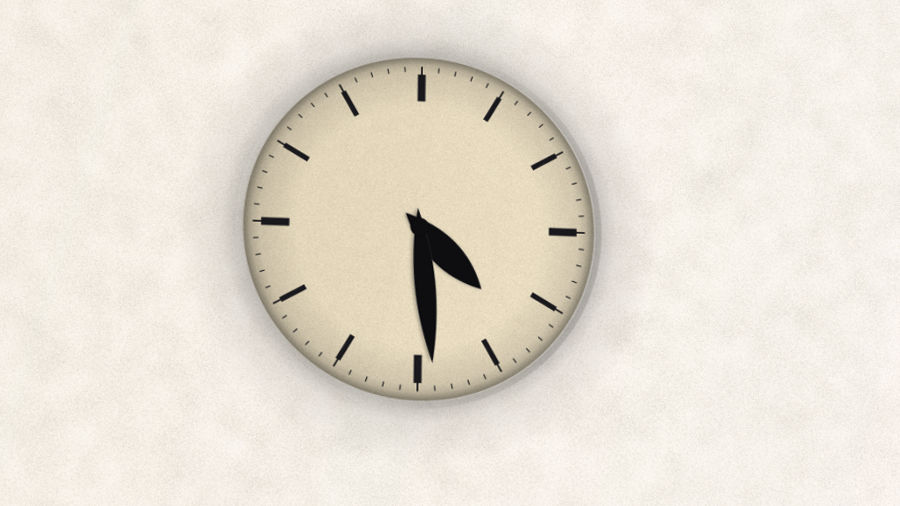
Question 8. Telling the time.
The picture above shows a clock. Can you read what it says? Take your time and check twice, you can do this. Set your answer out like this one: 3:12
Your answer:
4:29
